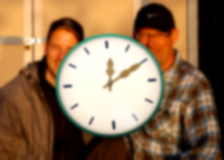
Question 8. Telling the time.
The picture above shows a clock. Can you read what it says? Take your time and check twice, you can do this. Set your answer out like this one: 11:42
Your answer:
12:10
